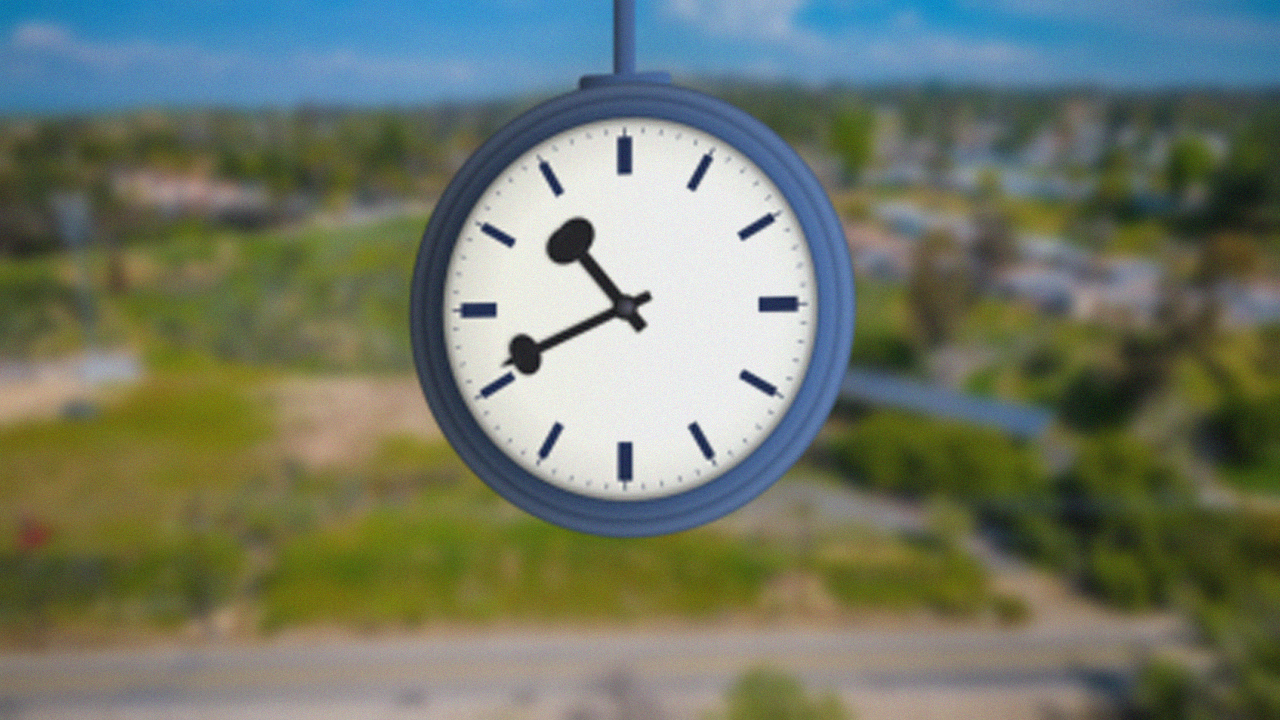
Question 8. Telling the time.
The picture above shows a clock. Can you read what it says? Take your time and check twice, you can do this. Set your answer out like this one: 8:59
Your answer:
10:41
